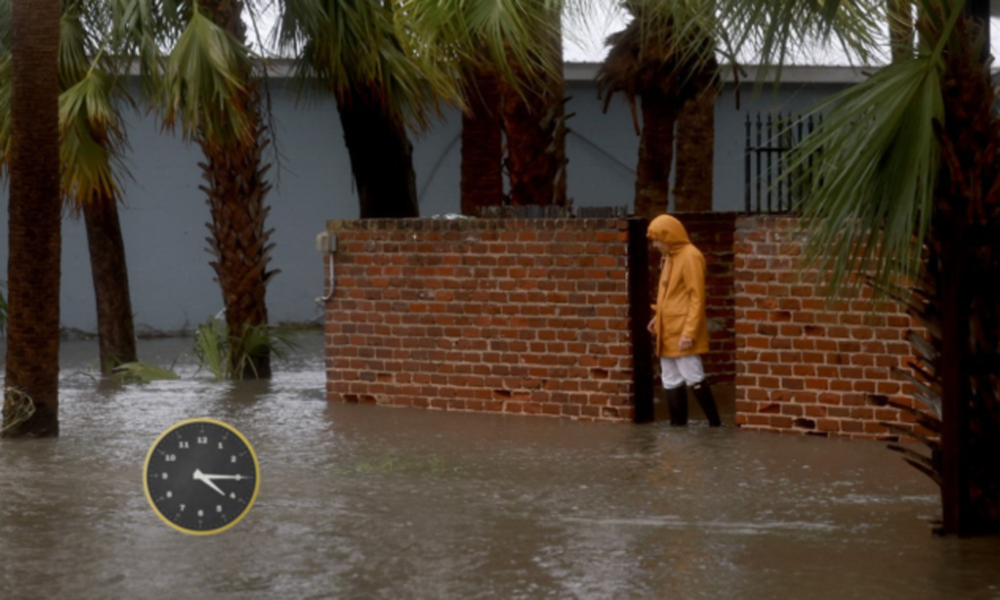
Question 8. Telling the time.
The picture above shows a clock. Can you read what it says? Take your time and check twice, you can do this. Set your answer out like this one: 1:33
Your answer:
4:15
